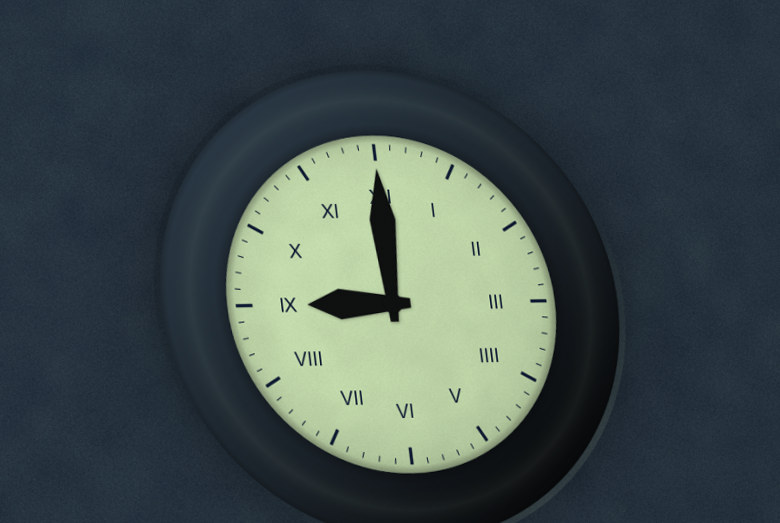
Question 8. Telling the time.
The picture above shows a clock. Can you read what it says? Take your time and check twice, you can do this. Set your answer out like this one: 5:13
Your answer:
9:00
